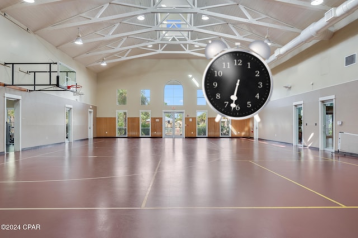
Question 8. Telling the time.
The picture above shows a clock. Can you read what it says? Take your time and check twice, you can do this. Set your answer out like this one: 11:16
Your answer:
6:32
